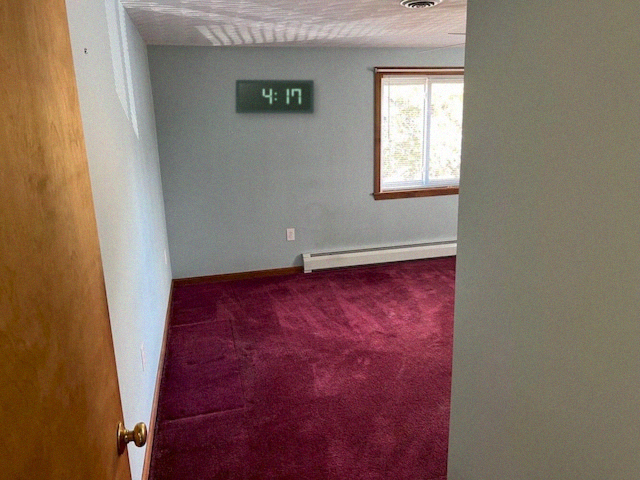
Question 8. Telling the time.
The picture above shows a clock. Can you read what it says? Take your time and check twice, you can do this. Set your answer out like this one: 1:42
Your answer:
4:17
